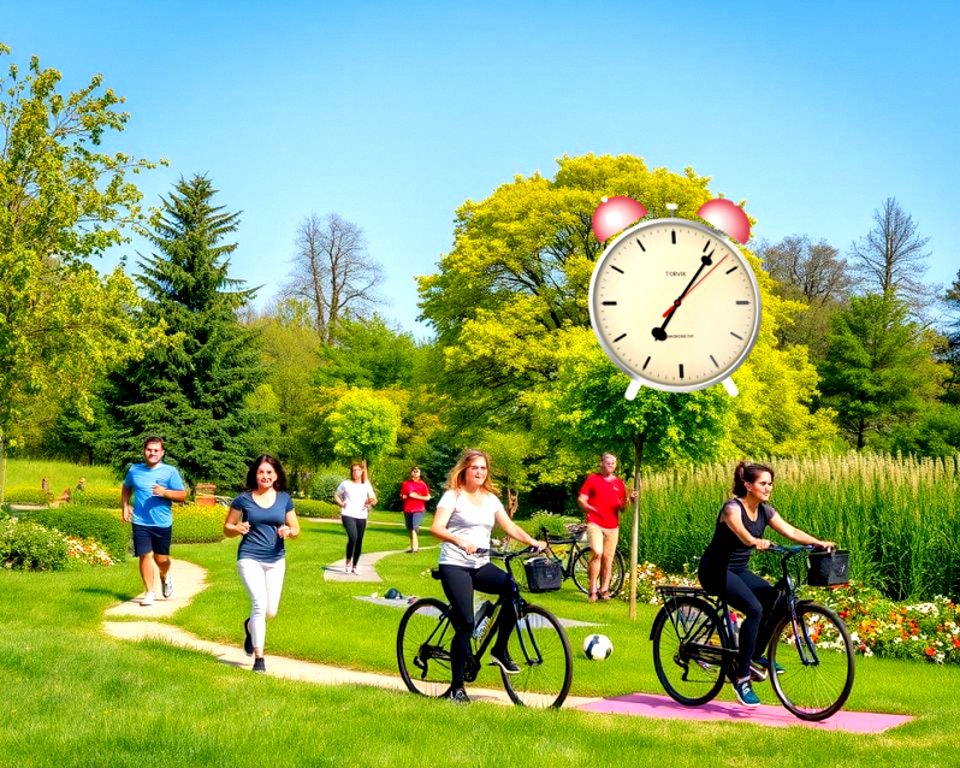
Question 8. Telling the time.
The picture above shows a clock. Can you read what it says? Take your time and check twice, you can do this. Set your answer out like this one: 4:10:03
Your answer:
7:06:08
